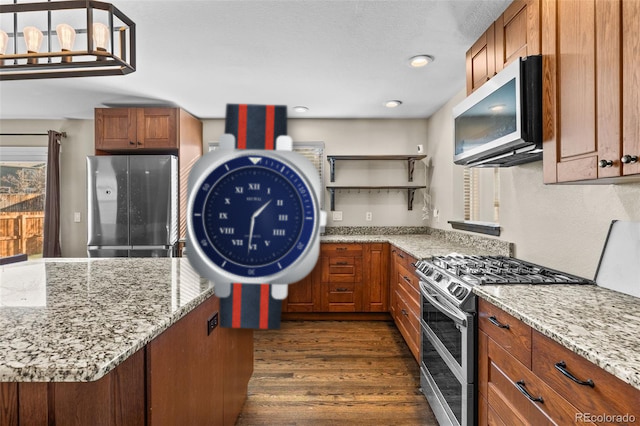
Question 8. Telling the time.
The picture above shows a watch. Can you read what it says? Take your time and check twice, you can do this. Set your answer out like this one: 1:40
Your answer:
1:31
